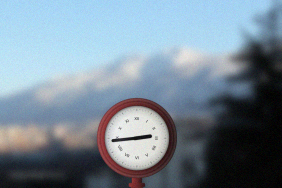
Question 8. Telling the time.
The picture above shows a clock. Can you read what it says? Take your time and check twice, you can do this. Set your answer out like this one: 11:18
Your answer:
2:44
